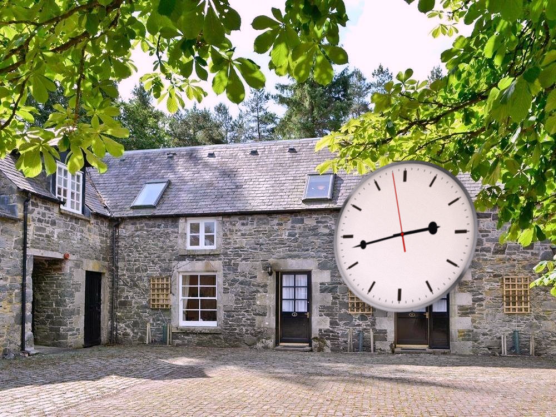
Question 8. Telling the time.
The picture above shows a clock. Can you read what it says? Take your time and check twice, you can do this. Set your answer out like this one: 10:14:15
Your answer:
2:42:58
